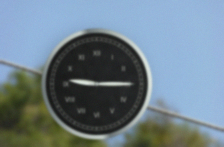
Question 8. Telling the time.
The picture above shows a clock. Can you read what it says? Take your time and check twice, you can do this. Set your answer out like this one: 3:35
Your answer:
9:15
